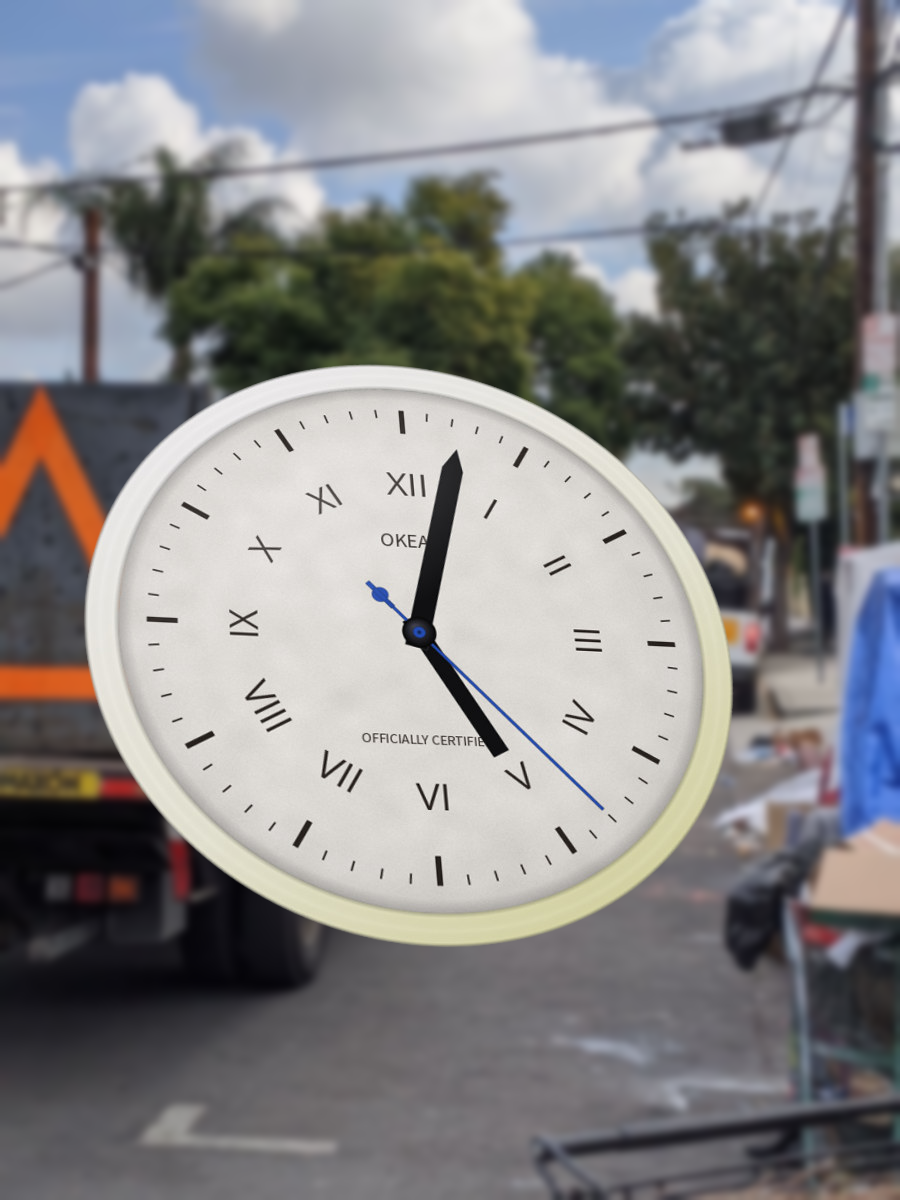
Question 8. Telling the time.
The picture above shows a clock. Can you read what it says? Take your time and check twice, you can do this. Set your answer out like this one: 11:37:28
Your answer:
5:02:23
